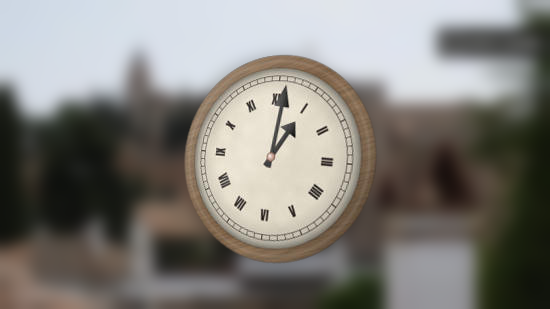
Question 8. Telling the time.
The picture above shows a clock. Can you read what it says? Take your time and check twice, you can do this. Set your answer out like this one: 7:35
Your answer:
1:01
